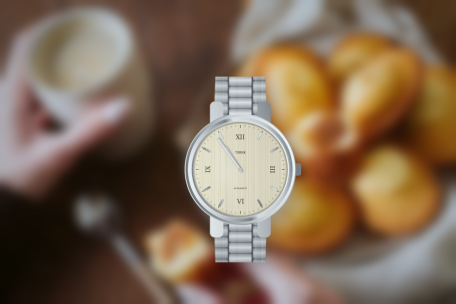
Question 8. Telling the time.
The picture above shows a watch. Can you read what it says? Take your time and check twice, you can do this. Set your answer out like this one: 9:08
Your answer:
10:54
